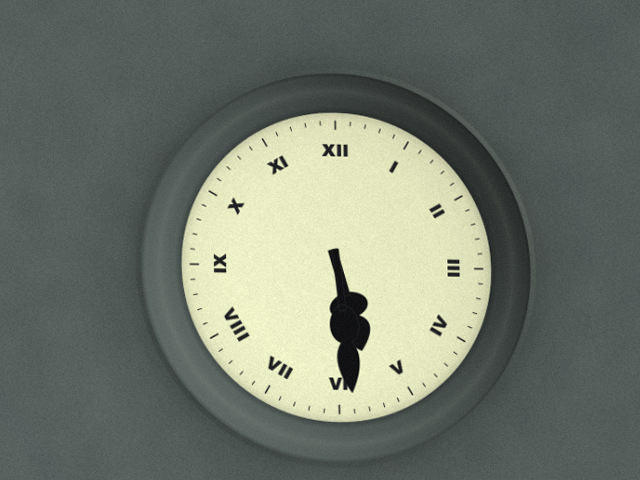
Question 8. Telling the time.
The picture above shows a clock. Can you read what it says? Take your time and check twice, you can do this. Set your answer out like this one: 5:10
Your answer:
5:29
